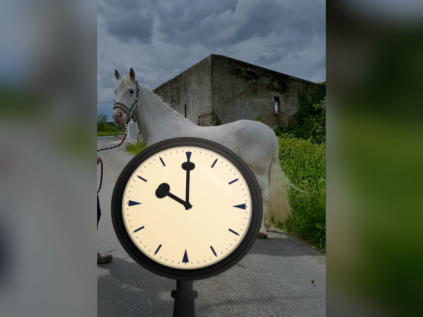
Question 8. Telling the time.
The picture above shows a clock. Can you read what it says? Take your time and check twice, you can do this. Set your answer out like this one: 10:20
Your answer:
10:00
